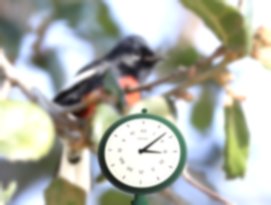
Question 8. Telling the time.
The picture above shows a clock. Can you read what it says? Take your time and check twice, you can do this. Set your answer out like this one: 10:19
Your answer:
3:08
